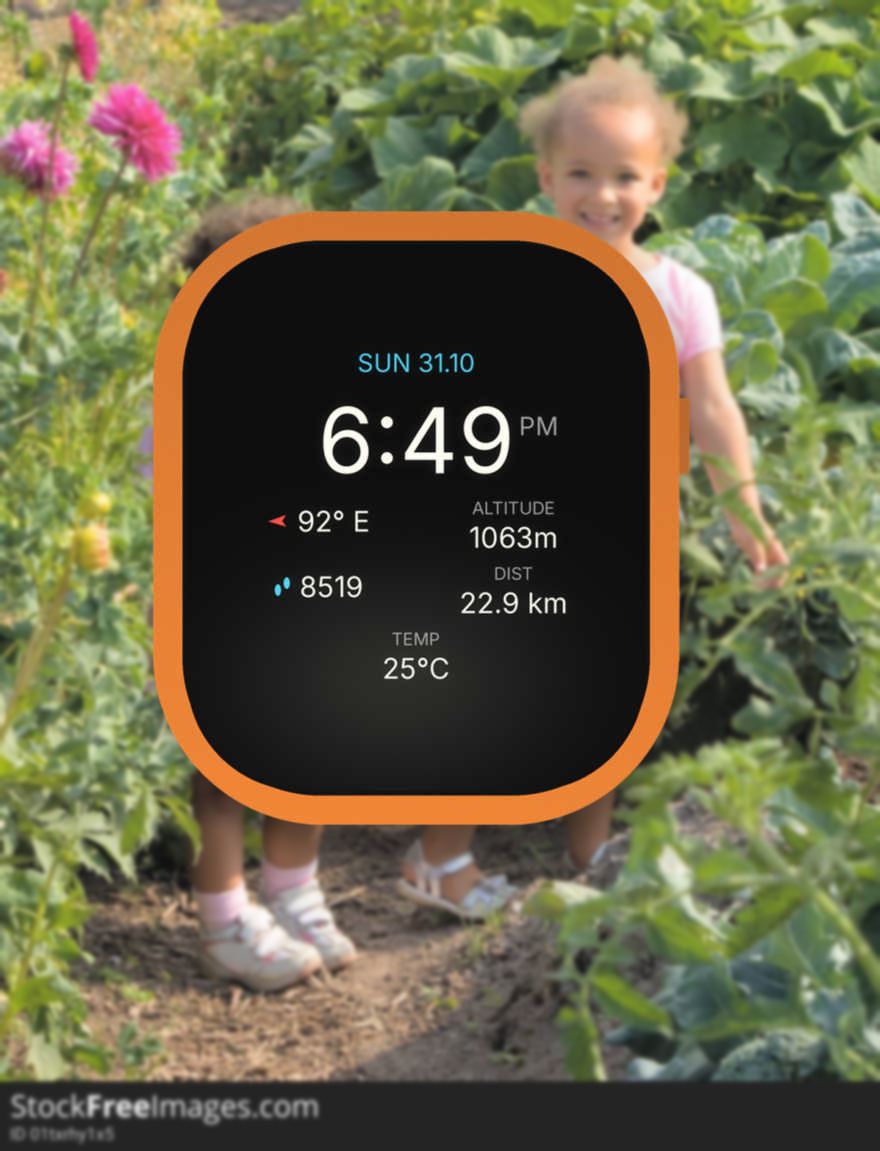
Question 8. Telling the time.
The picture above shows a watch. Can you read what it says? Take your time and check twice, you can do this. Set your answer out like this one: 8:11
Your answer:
6:49
